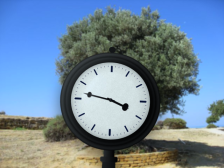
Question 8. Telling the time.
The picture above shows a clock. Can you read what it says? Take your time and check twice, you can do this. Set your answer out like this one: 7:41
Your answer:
3:47
